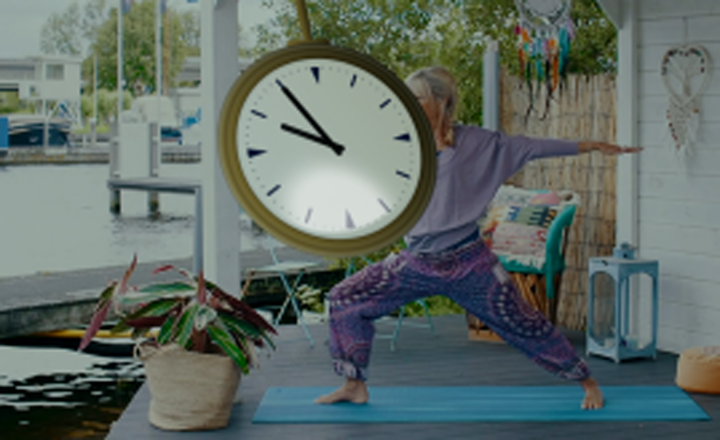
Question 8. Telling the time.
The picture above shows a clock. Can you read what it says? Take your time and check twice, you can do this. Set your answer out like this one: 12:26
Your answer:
9:55
